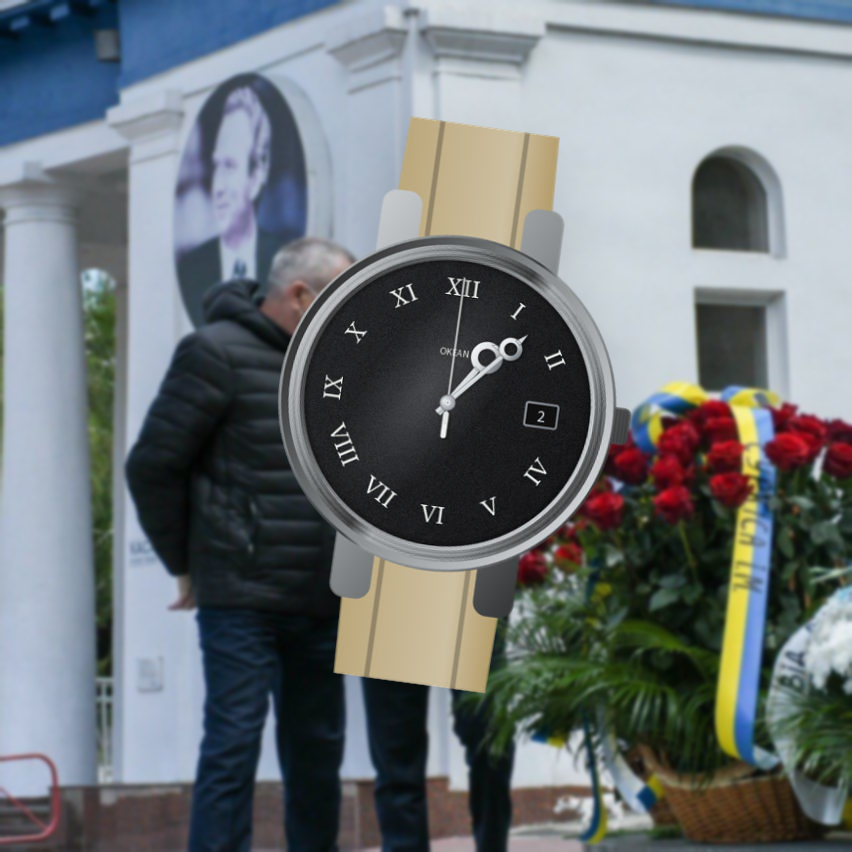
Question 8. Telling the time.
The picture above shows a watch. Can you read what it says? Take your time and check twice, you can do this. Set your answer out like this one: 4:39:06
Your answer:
1:07:00
